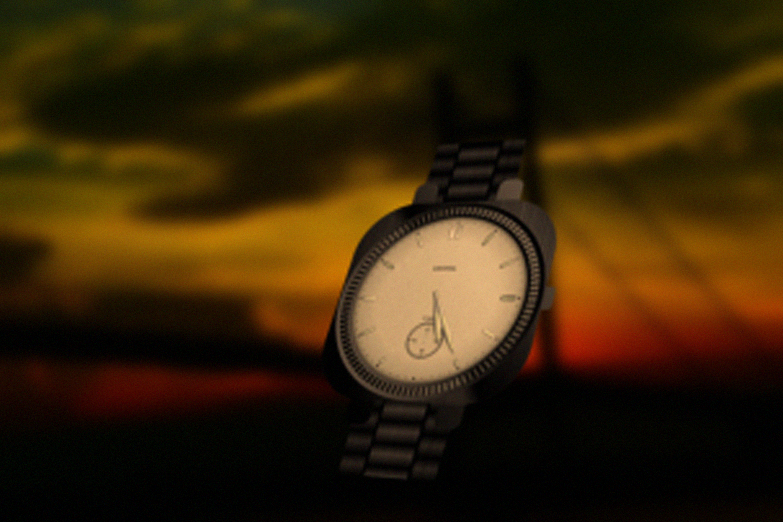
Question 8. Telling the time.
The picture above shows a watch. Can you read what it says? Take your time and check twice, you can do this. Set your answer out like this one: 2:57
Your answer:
5:25
